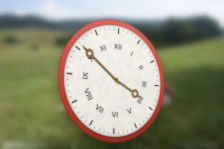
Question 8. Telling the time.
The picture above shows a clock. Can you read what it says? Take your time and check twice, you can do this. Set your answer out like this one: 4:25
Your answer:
3:51
